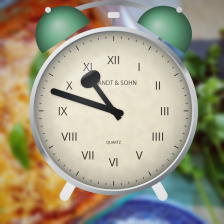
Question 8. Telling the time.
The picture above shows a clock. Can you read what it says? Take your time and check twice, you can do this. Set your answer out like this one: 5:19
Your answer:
10:48
